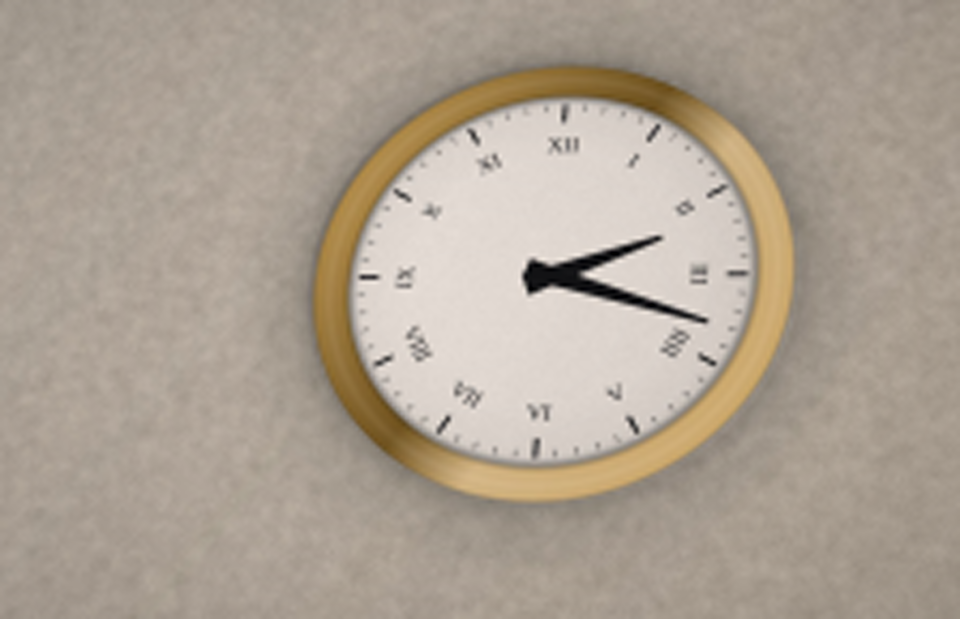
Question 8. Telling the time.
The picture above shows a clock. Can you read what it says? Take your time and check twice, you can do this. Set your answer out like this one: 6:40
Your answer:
2:18
